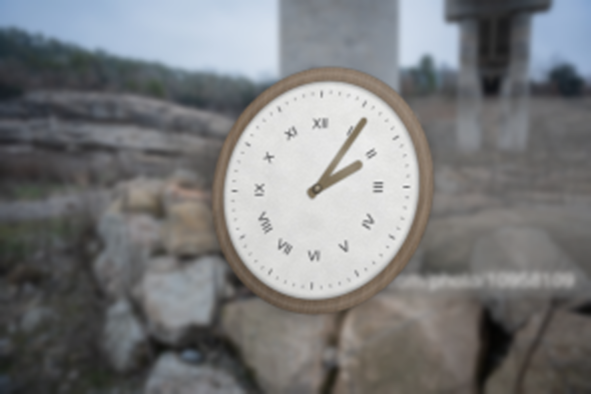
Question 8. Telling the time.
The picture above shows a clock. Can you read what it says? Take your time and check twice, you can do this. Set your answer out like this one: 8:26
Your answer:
2:06
